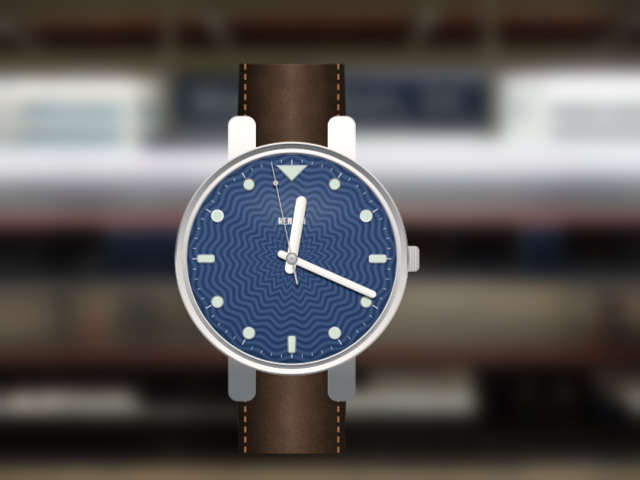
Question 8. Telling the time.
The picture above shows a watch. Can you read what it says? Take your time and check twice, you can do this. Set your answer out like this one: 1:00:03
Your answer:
12:18:58
